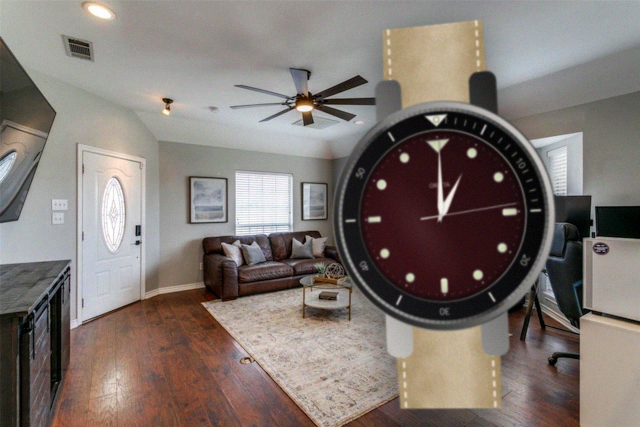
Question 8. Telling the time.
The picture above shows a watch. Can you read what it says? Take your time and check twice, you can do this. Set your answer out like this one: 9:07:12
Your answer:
1:00:14
